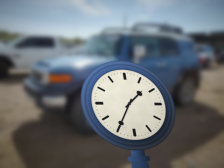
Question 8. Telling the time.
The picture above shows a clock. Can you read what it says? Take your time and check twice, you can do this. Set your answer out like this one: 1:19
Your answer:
1:35
